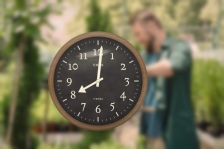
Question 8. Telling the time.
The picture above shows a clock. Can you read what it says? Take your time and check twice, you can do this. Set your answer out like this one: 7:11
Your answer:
8:01
